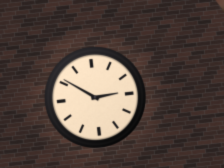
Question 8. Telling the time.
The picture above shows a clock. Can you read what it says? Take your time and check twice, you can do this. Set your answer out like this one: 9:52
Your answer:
2:51
